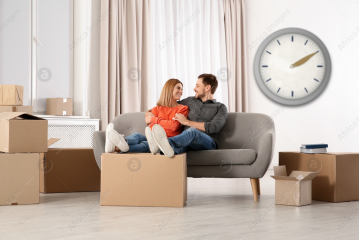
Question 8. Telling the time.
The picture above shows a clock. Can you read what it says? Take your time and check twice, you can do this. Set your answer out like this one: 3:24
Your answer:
2:10
